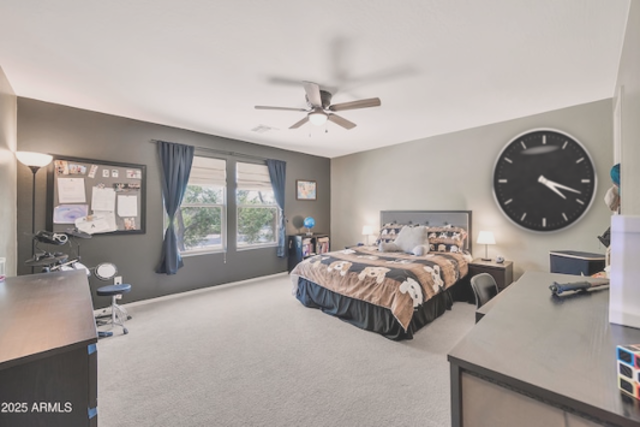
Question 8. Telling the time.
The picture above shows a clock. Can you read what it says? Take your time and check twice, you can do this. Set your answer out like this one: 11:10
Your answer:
4:18
